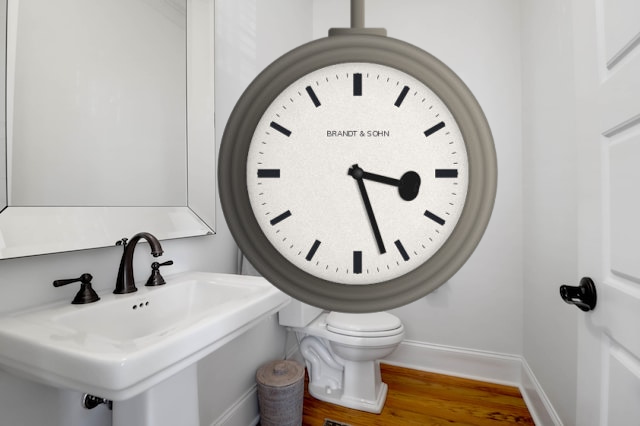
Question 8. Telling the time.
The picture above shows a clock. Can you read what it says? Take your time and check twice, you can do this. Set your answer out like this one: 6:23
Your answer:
3:27
